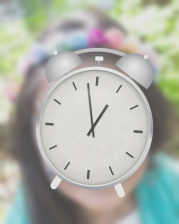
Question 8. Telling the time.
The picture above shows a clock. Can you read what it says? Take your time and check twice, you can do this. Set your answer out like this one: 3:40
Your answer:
12:58
